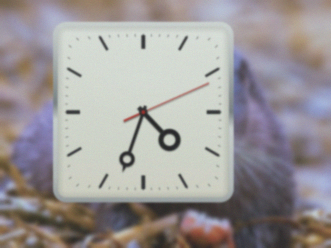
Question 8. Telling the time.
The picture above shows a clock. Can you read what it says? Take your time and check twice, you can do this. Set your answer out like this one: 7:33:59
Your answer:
4:33:11
